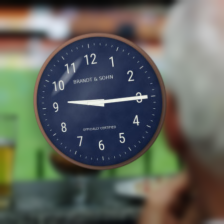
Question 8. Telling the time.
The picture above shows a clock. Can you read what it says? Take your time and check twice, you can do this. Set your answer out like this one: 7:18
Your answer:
9:15
